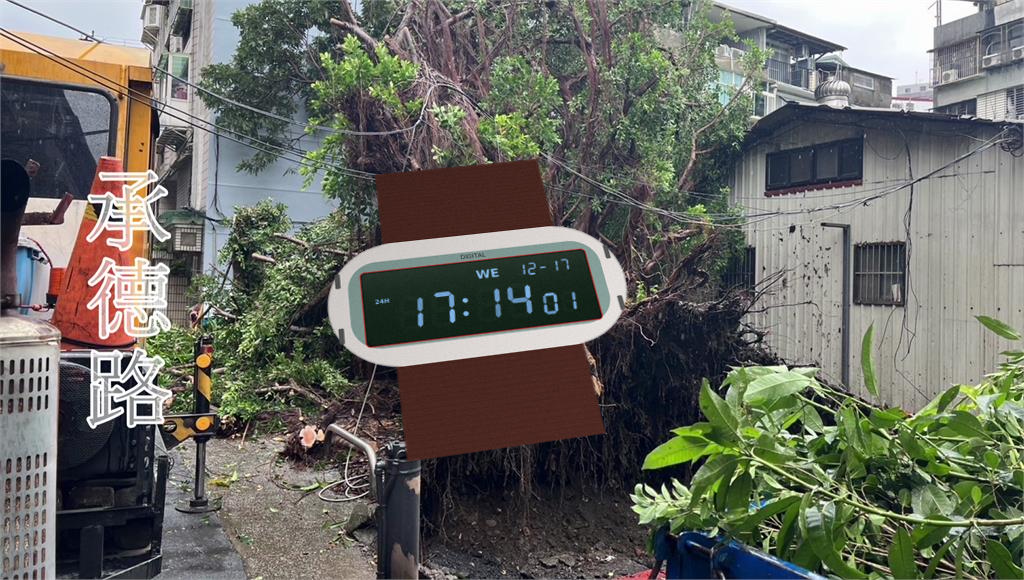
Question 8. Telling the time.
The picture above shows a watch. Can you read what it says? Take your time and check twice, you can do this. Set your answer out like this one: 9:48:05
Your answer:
17:14:01
